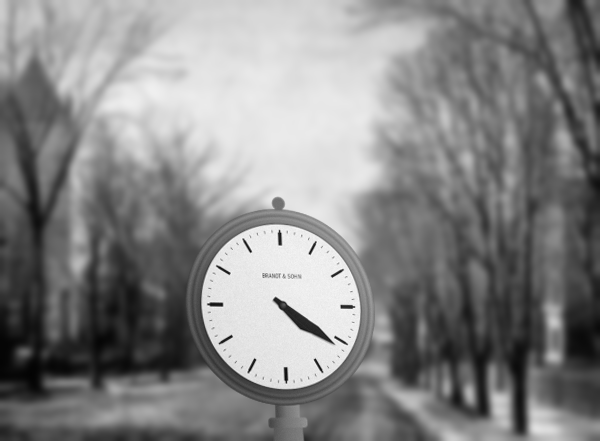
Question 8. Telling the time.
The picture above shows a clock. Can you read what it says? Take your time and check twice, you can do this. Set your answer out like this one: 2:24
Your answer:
4:21
